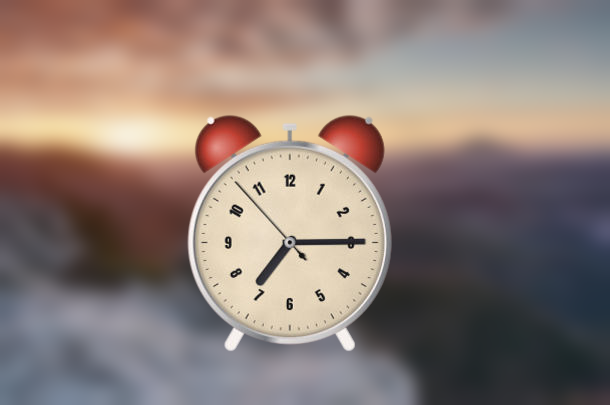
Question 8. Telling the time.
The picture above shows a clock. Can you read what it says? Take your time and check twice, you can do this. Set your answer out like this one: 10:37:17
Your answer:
7:14:53
